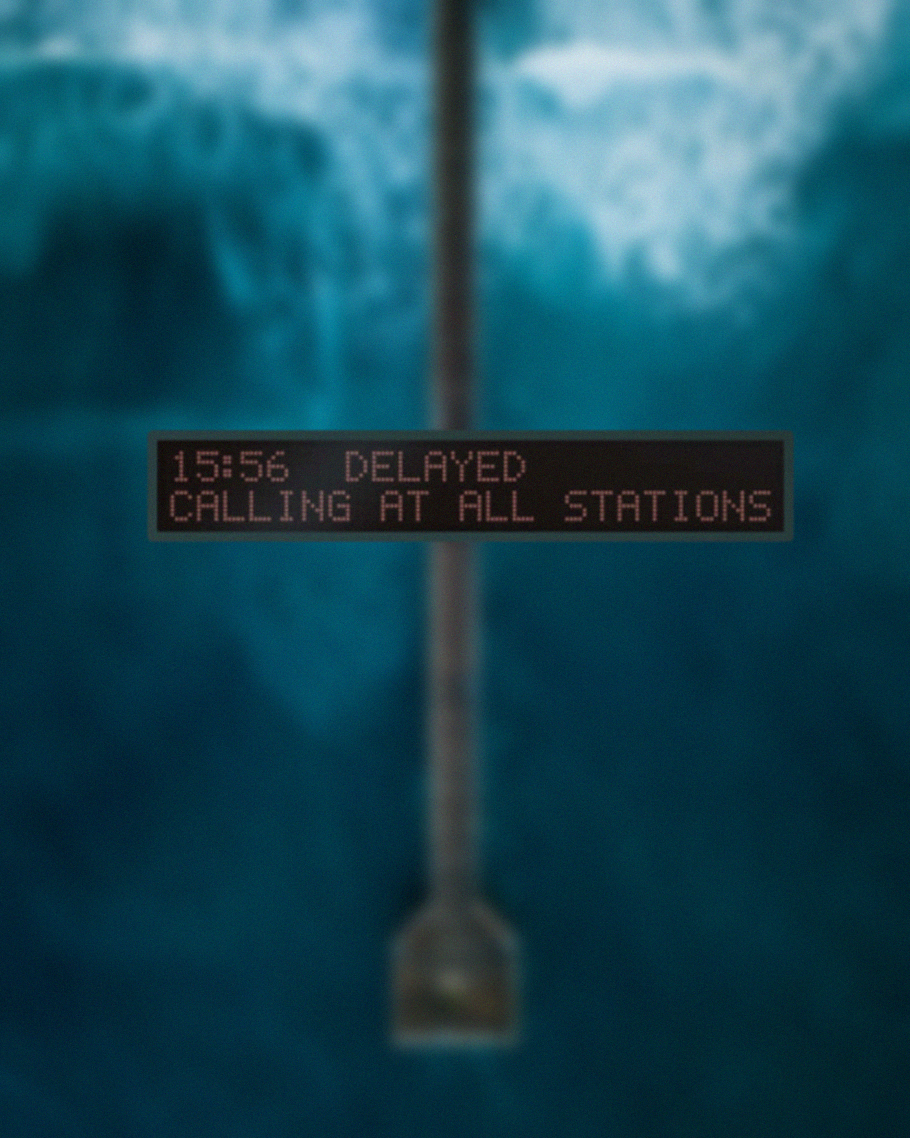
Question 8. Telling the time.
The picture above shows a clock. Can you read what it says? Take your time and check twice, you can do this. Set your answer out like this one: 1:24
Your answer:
15:56
